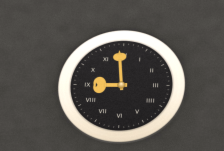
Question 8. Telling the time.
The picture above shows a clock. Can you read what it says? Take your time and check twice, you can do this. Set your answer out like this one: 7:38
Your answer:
8:59
